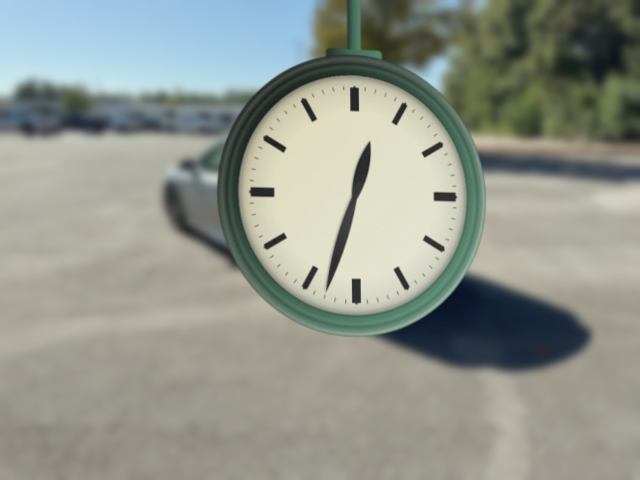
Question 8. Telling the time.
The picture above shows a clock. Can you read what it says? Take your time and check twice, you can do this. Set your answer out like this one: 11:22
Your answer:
12:33
